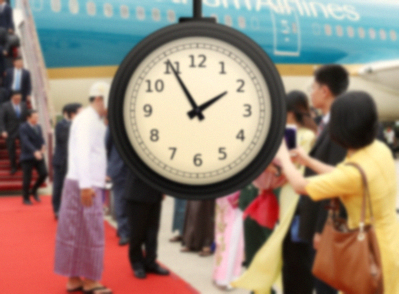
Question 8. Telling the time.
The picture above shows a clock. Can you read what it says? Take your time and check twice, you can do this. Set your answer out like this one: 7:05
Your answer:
1:55
